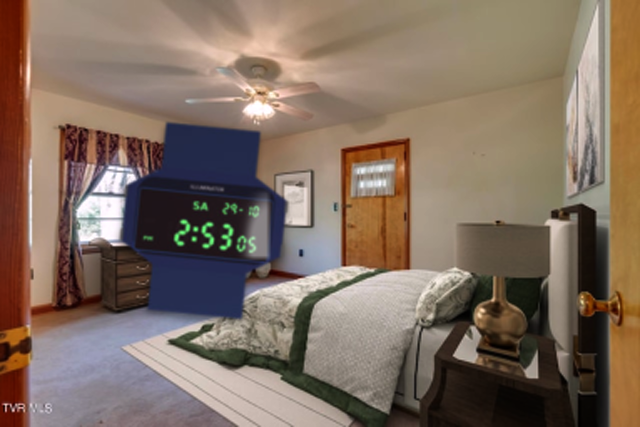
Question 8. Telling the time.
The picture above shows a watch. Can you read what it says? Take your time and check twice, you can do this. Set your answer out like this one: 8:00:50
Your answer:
2:53:05
